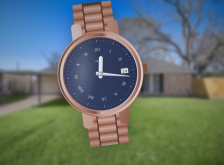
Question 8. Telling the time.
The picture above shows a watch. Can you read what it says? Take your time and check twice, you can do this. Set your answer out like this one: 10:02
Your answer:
12:17
